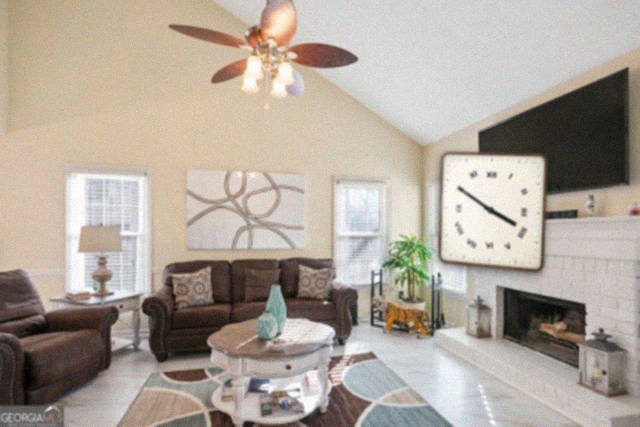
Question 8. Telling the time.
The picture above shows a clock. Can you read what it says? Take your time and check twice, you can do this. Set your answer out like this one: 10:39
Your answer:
3:50
